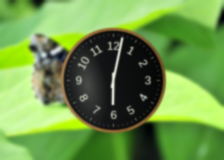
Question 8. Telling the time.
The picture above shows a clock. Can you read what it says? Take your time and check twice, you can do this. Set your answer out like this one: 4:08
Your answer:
6:02
